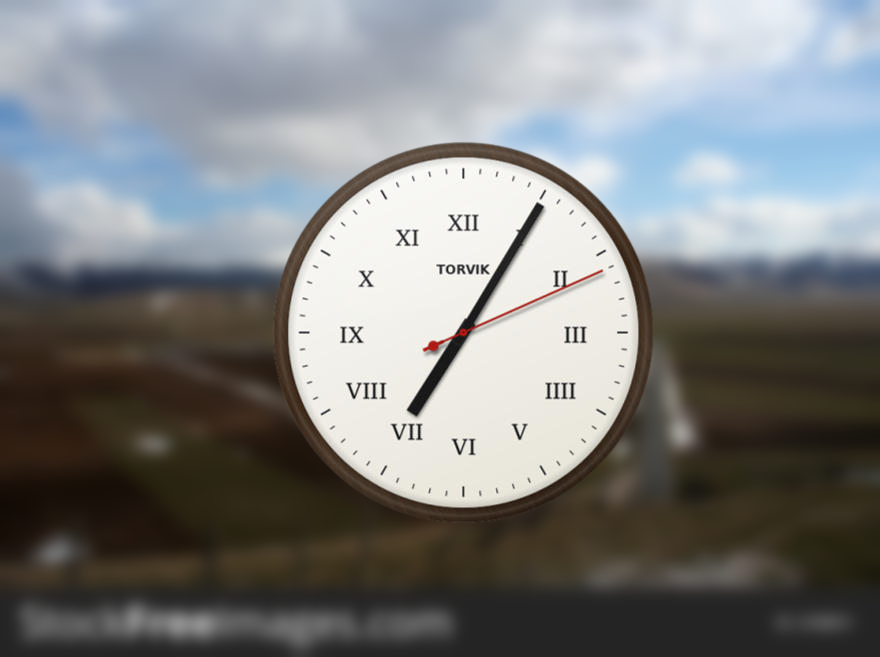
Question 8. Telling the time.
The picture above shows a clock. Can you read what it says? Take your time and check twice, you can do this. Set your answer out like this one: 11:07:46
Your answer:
7:05:11
